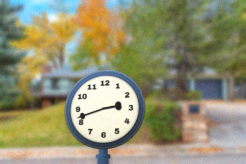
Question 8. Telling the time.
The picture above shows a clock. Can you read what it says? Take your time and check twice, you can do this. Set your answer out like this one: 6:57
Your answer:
2:42
